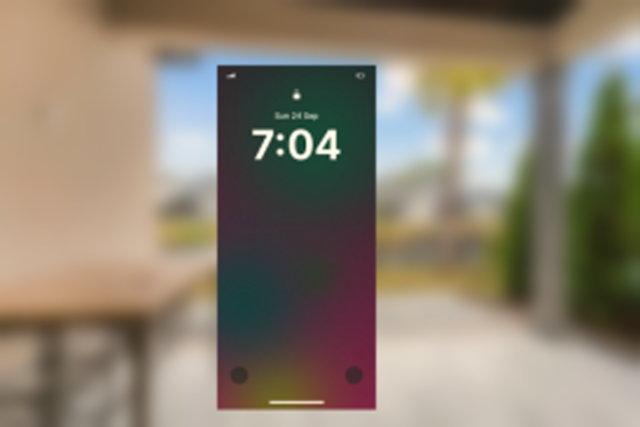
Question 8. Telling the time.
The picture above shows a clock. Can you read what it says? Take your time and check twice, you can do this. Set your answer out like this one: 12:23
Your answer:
7:04
